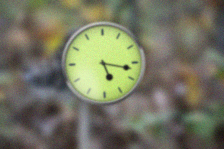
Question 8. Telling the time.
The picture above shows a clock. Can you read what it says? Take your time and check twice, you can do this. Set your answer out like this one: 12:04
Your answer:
5:17
